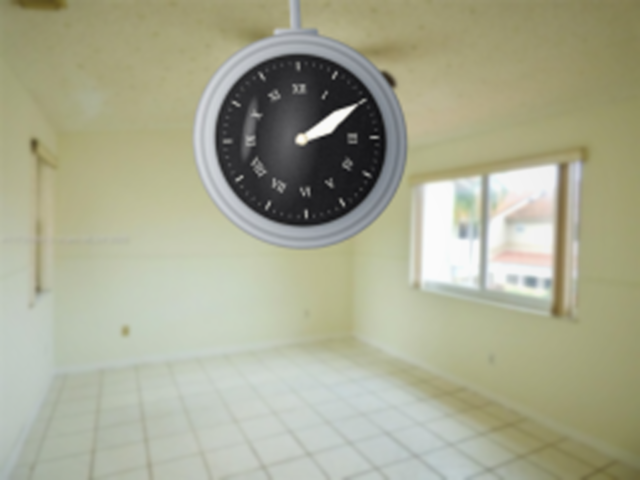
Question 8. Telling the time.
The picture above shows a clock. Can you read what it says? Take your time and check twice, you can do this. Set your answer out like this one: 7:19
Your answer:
2:10
